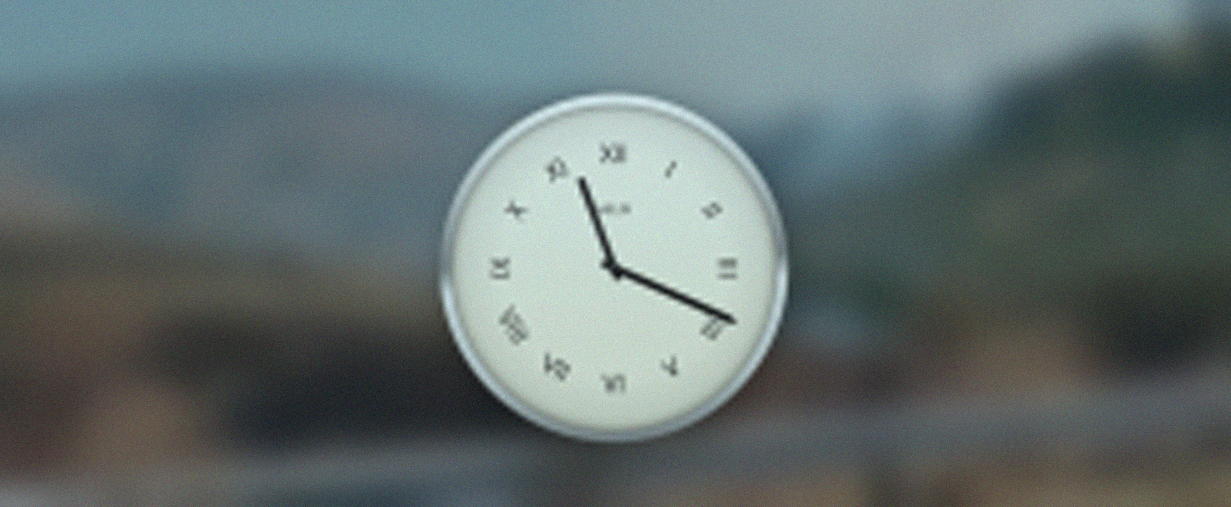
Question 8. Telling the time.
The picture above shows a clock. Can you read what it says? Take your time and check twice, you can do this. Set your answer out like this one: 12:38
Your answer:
11:19
